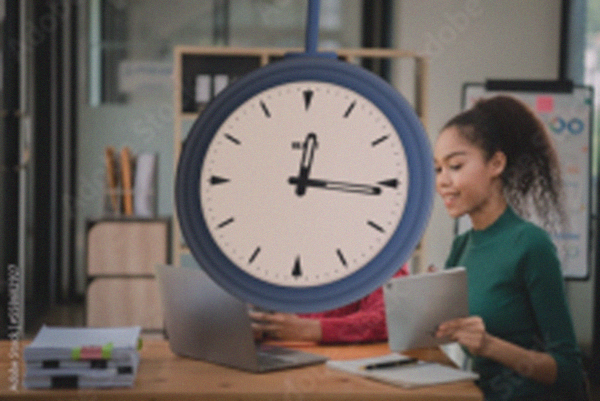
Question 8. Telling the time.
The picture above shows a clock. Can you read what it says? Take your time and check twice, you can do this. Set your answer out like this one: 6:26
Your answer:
12:16
